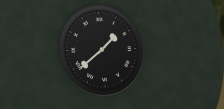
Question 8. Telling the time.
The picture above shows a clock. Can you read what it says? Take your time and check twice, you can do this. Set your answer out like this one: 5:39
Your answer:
1:39
